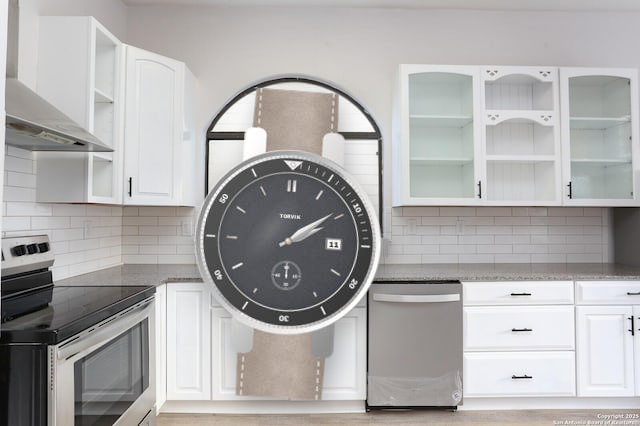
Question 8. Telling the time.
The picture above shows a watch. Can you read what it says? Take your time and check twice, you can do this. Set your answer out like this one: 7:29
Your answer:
2:09
